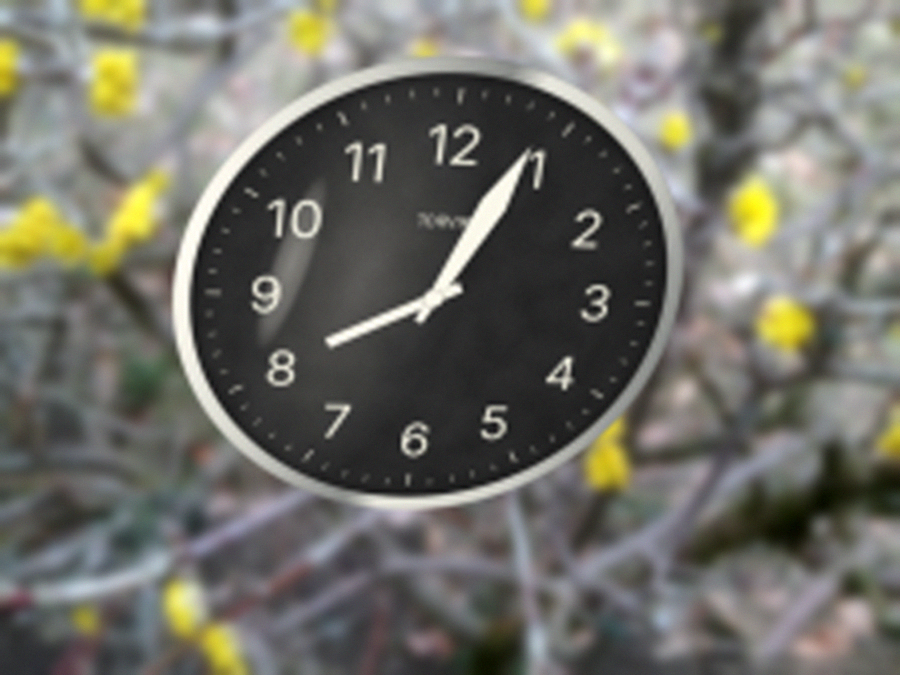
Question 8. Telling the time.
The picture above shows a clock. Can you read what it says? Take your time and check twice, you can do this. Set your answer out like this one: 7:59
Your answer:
8:04
